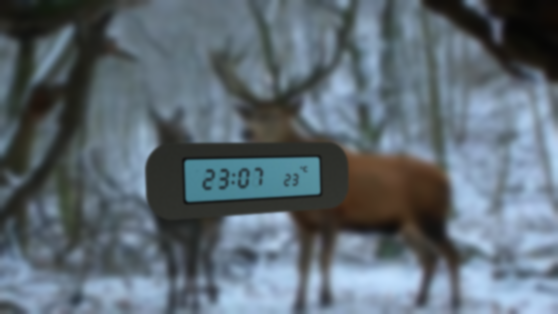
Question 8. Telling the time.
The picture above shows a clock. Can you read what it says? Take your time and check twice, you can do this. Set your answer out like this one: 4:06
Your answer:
23:07
